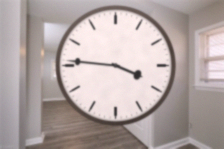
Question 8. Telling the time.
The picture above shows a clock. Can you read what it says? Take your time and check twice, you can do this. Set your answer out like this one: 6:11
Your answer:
3:46
